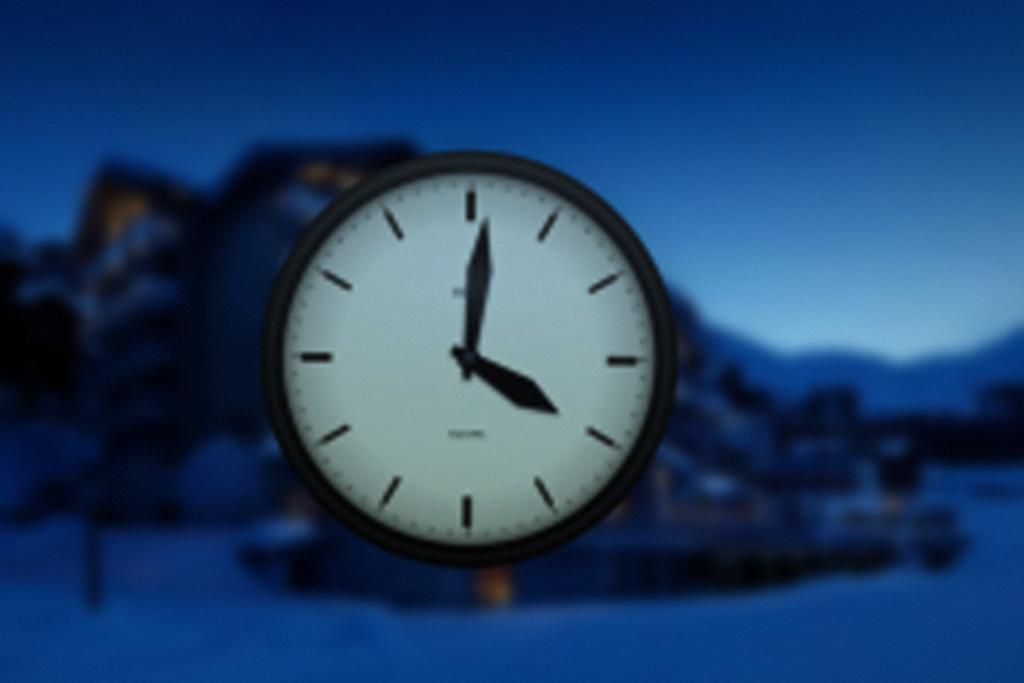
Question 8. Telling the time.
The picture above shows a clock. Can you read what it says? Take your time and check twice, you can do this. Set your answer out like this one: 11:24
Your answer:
4:01
